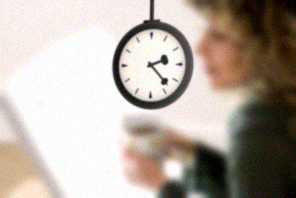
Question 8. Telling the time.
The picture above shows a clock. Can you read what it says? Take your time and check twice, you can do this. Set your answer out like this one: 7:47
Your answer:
2:23
